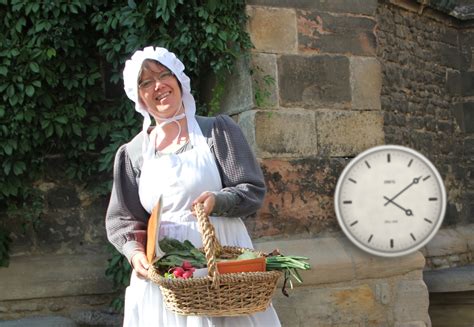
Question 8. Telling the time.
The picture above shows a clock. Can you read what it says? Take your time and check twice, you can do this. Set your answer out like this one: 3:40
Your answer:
4:09
